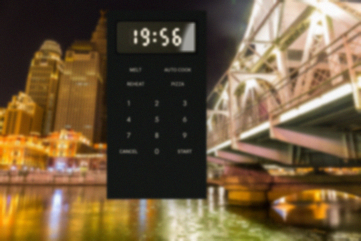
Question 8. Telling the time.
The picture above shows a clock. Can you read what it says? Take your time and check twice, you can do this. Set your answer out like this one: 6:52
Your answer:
19:56
